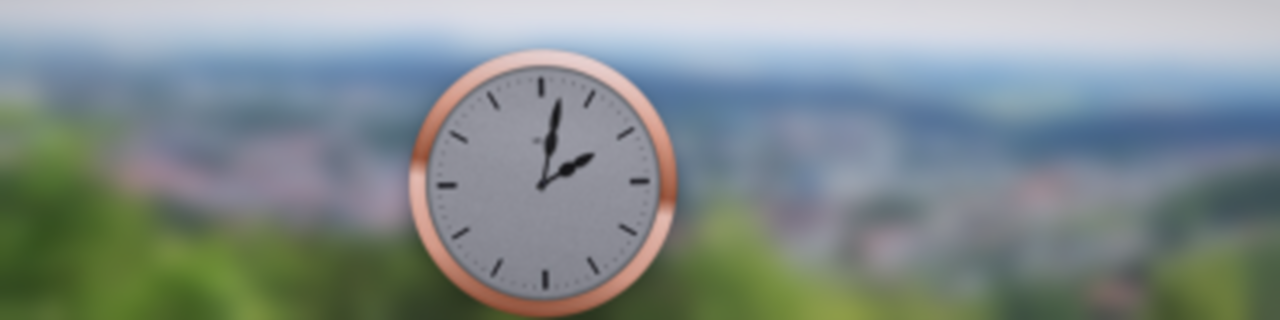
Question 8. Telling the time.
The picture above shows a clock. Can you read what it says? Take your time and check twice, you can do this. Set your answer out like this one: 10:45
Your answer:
2:02
